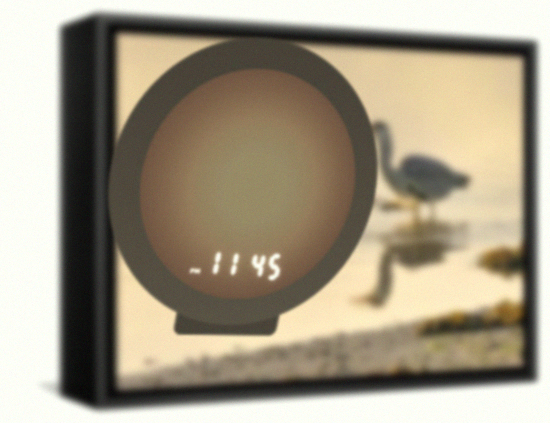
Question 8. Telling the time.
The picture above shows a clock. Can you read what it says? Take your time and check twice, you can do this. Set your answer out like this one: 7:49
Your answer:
11:45
